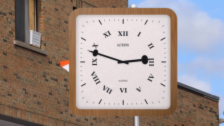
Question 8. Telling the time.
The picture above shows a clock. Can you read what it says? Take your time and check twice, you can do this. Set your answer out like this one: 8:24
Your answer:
2:48
